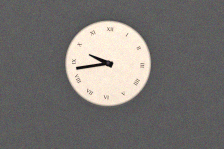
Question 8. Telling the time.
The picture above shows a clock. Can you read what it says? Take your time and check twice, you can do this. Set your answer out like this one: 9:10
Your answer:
9:43
